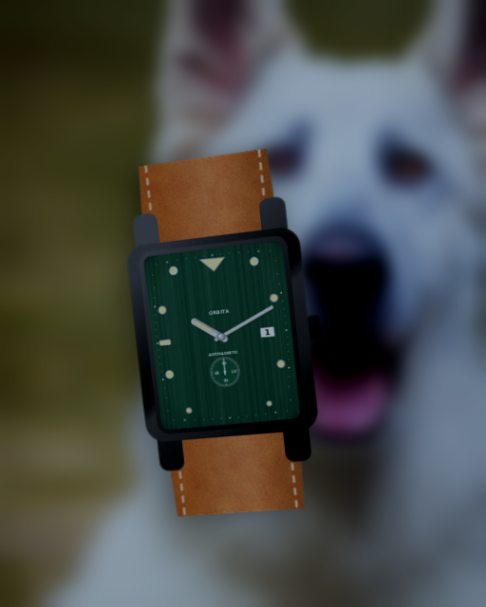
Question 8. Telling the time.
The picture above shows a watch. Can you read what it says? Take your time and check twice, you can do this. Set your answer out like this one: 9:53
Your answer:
10:11
